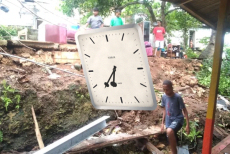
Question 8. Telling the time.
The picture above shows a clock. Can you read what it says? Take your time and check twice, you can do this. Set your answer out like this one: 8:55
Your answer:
6:37
